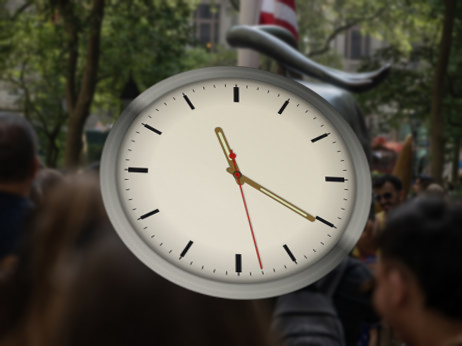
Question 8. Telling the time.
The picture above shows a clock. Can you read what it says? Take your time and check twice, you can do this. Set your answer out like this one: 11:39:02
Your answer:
11:20:28
